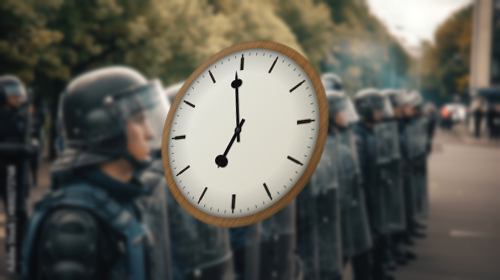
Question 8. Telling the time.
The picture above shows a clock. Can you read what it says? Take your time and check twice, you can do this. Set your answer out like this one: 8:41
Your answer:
6:59
